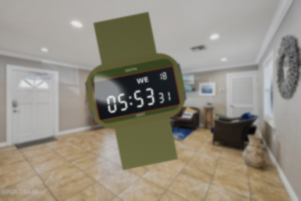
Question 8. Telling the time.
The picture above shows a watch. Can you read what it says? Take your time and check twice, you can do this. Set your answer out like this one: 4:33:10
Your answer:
5:53:31
